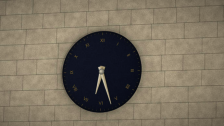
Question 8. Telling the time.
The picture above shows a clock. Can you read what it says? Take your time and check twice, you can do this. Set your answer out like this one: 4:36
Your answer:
6:27
